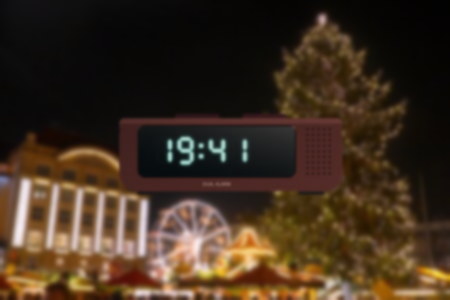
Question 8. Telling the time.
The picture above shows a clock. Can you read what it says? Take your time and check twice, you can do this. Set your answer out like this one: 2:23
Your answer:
19:41
